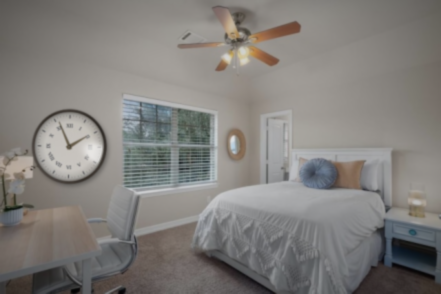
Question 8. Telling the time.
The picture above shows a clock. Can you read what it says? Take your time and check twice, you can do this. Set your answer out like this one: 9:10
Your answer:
1:56
